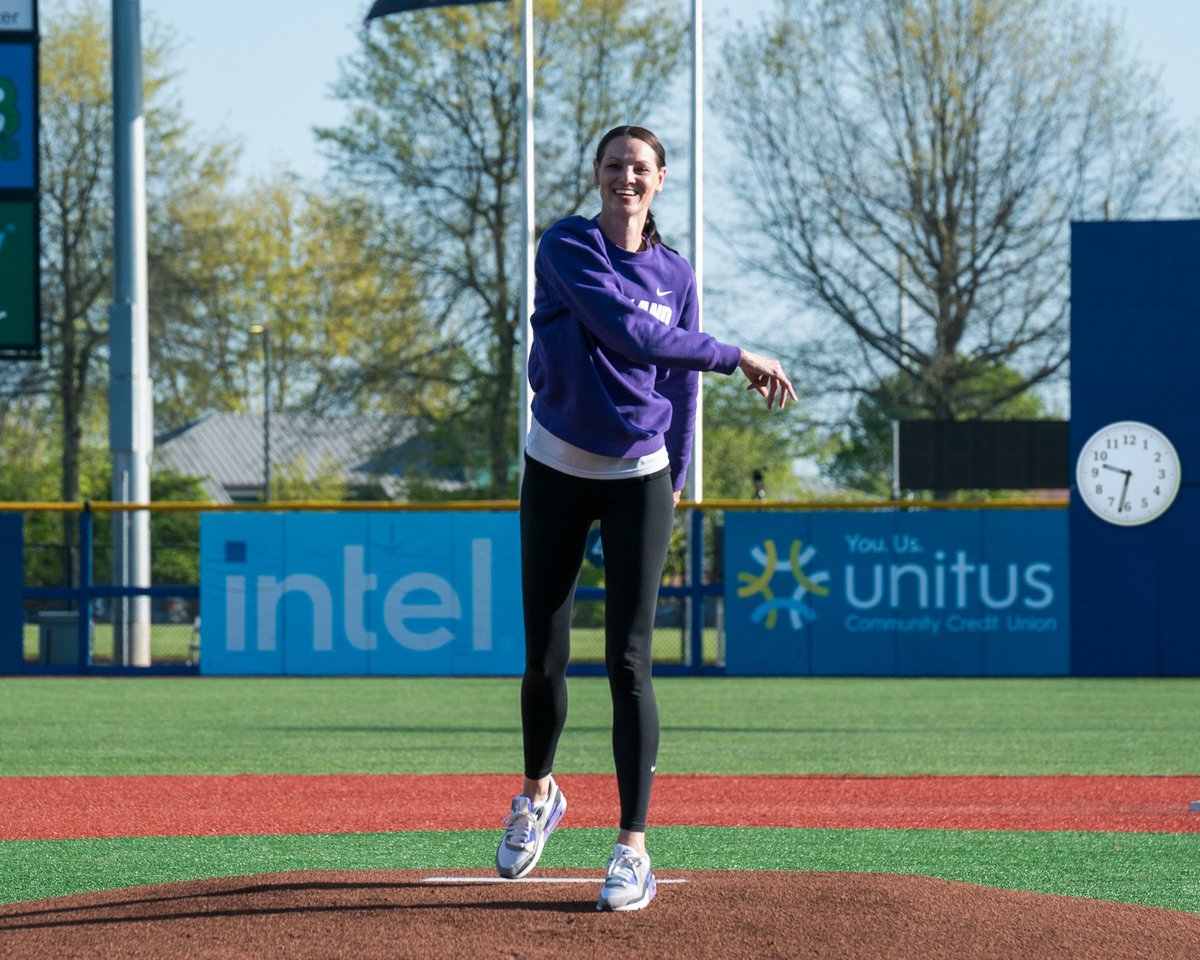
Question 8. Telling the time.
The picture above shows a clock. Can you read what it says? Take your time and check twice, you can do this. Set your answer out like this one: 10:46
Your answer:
9:32
